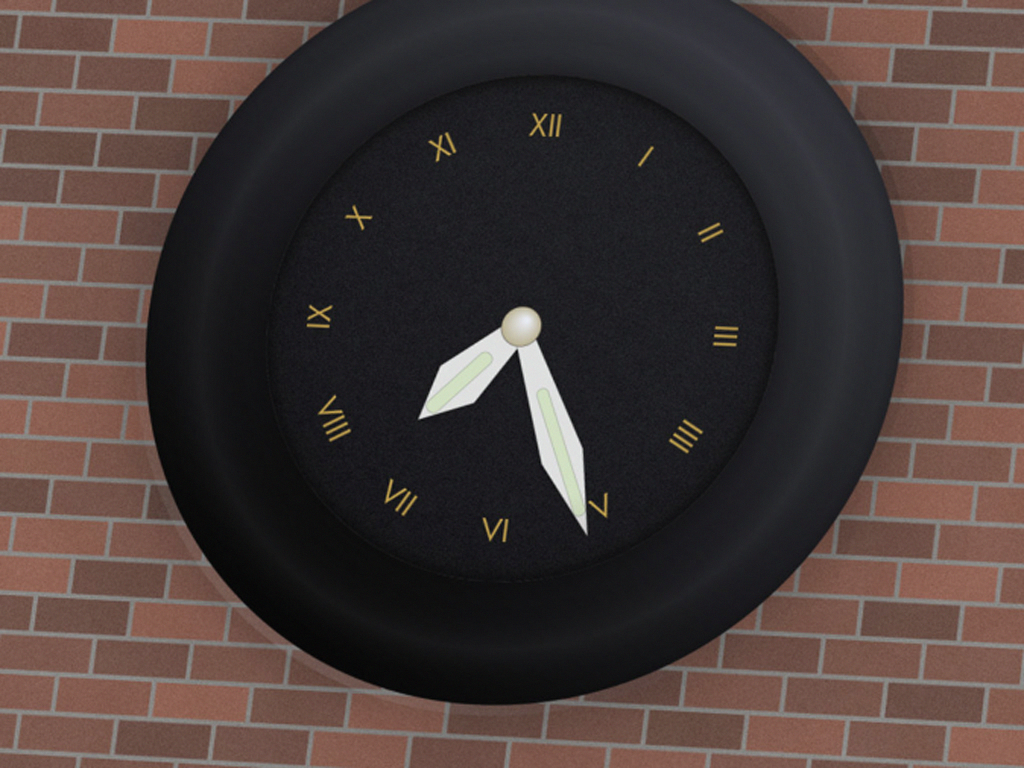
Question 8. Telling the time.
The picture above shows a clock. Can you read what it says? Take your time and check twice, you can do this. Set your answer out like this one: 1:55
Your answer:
7:26
